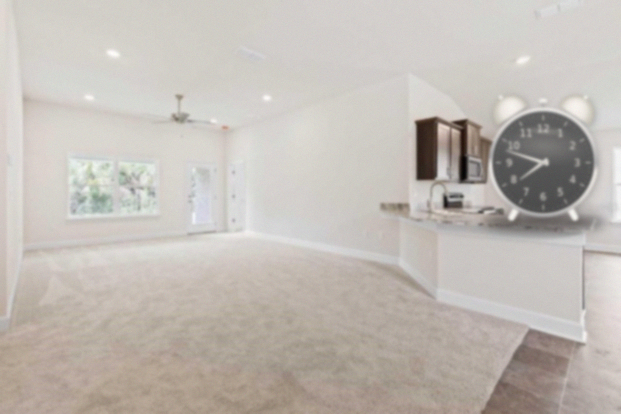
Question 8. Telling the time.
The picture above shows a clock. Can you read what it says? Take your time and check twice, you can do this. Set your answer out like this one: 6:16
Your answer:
7:48
